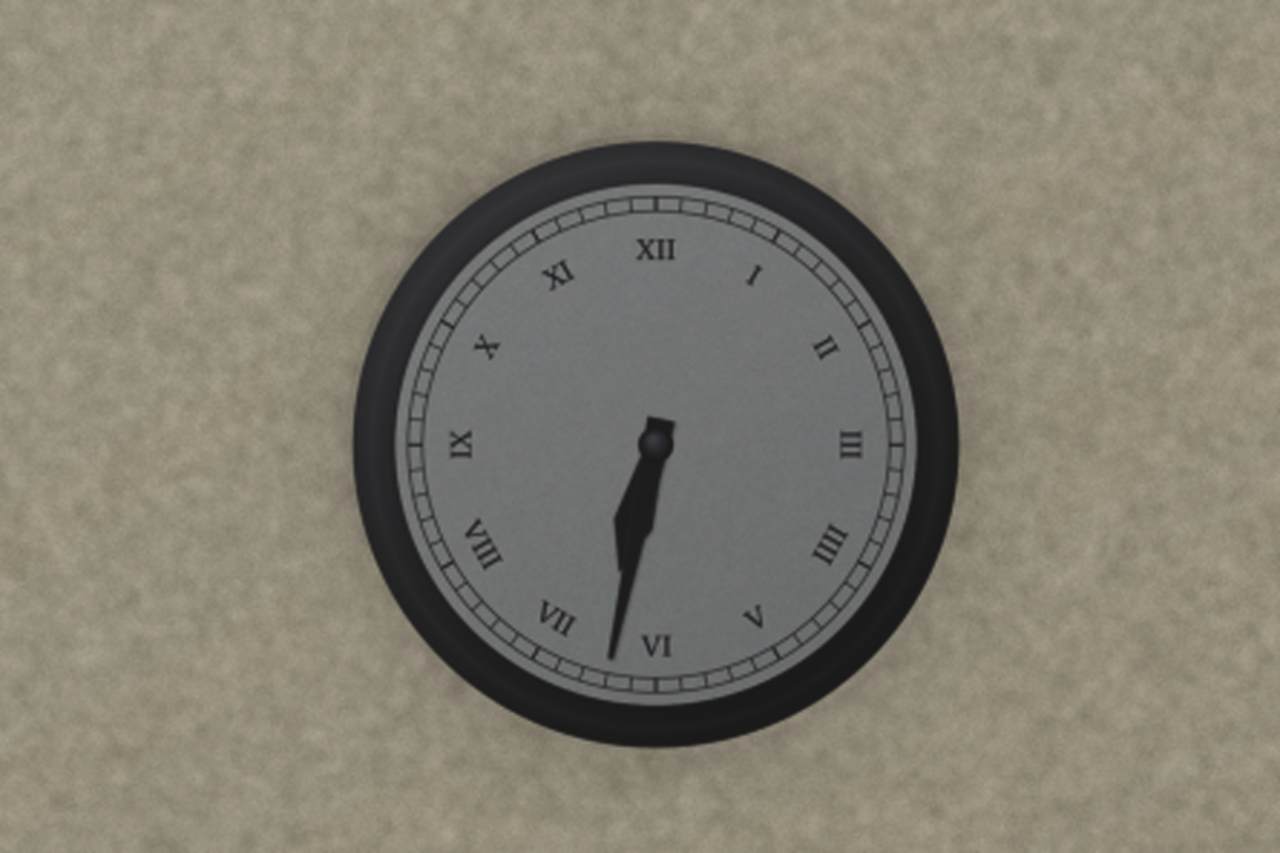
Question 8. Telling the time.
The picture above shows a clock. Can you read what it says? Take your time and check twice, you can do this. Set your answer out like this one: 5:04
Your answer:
6:32
